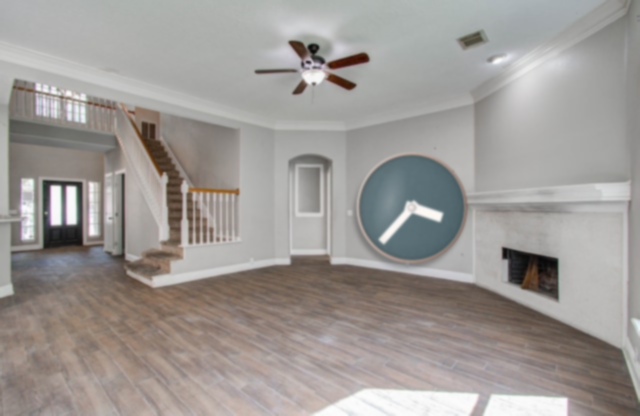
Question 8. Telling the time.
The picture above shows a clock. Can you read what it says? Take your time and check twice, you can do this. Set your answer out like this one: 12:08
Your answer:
3:37
